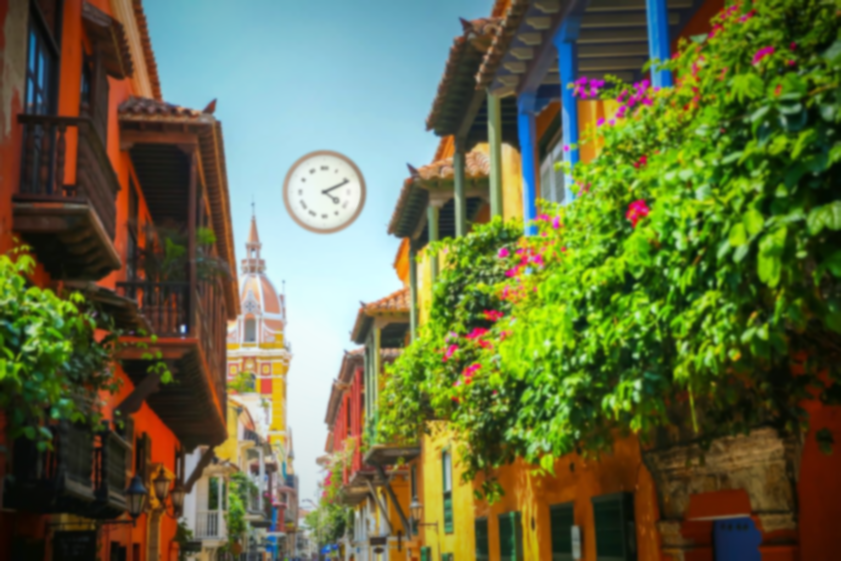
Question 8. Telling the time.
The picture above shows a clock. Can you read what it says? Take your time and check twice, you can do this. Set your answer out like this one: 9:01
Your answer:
4:11
